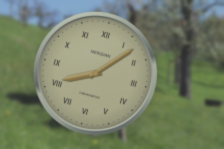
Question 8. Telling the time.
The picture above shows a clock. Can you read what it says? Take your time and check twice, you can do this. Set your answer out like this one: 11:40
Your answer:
8:07
